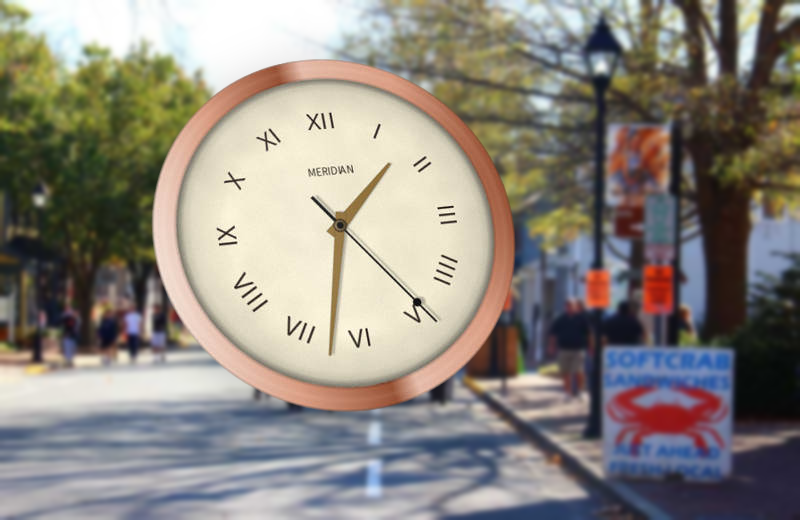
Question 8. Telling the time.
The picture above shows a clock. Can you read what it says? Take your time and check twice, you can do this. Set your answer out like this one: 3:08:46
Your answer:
1:32:24
